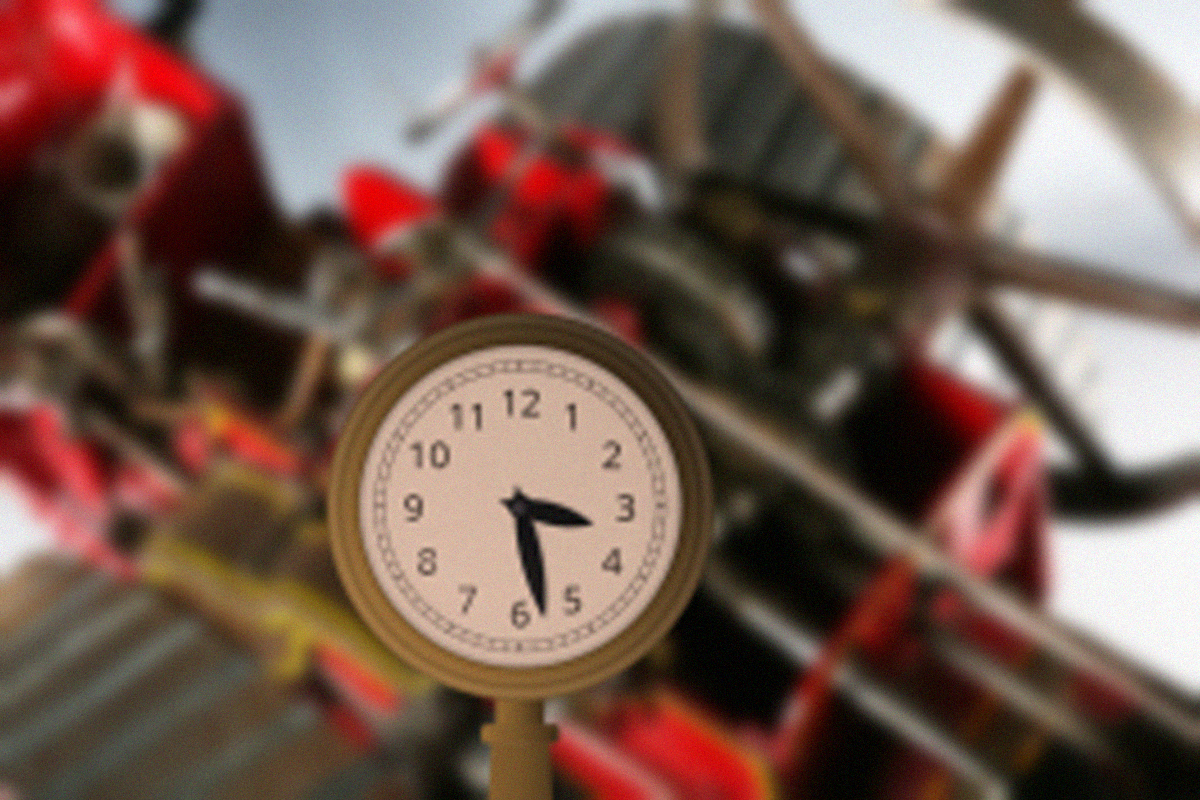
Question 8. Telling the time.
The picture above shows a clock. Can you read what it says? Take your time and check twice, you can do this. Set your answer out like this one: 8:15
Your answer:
3:28
